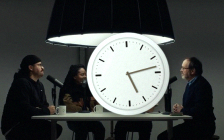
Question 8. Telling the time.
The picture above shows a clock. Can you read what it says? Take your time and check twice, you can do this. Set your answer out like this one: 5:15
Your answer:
5:13
